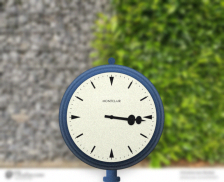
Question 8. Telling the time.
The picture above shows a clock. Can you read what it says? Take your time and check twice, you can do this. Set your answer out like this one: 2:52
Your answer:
3:16
